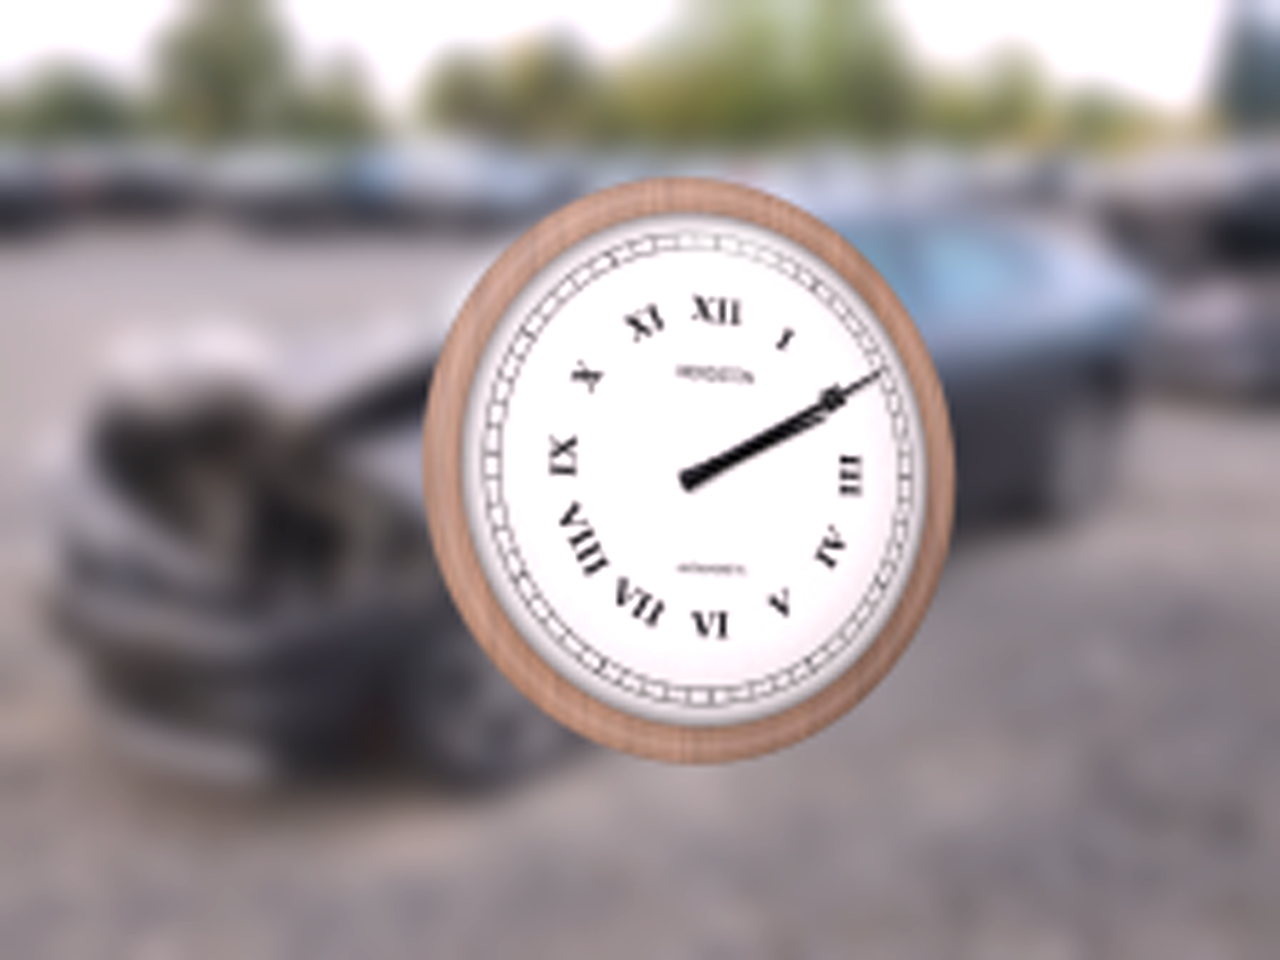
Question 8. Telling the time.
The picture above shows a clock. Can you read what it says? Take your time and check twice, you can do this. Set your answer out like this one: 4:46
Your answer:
2:10
